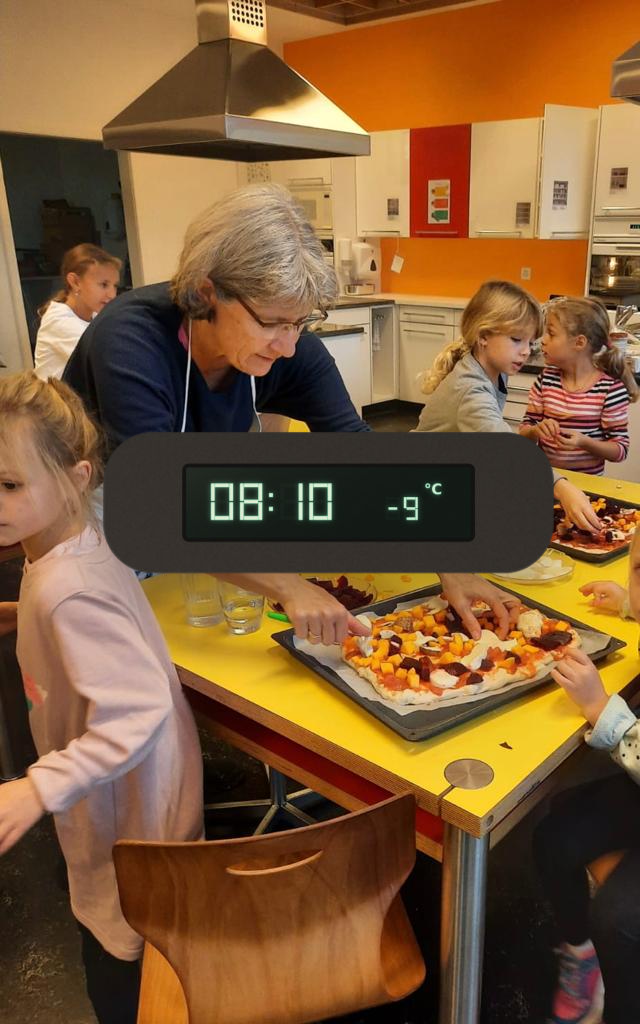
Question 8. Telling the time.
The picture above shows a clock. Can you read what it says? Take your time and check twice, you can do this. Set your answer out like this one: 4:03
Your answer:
8:10
